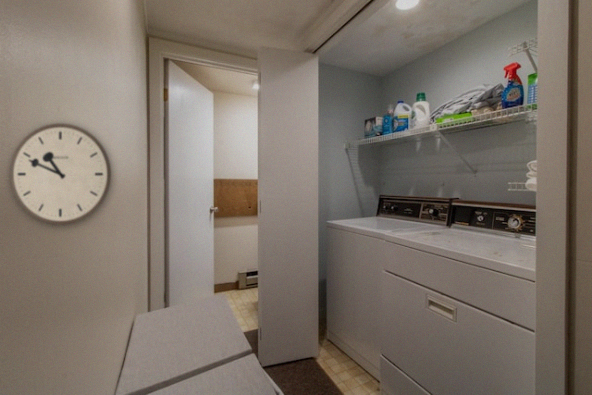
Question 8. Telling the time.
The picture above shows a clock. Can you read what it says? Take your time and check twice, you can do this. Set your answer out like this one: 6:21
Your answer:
10:49
